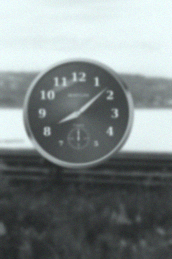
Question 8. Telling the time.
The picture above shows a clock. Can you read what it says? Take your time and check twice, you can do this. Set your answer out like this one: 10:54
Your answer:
8:08
